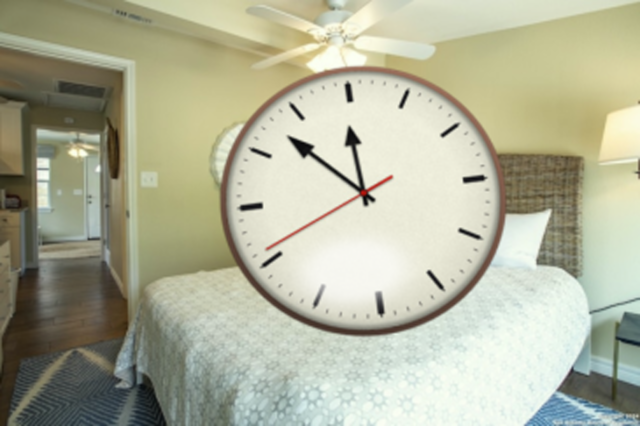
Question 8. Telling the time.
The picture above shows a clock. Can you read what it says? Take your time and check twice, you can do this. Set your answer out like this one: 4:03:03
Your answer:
11:52:41
